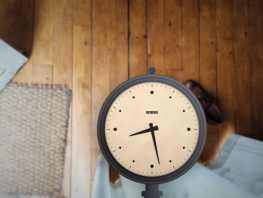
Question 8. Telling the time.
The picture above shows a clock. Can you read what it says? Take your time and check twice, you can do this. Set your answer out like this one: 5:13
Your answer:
8:28
